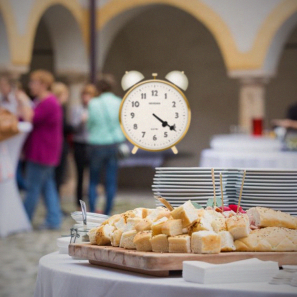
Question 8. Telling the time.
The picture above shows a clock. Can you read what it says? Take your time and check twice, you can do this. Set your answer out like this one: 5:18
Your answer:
4:21
